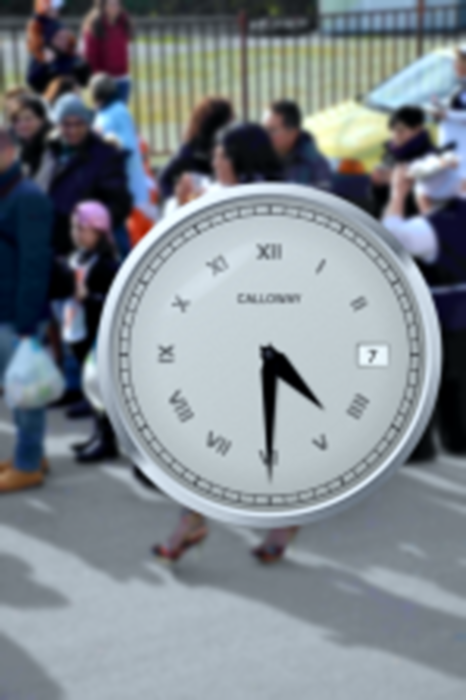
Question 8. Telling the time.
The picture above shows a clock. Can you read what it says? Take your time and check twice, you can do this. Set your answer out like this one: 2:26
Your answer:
4:30
